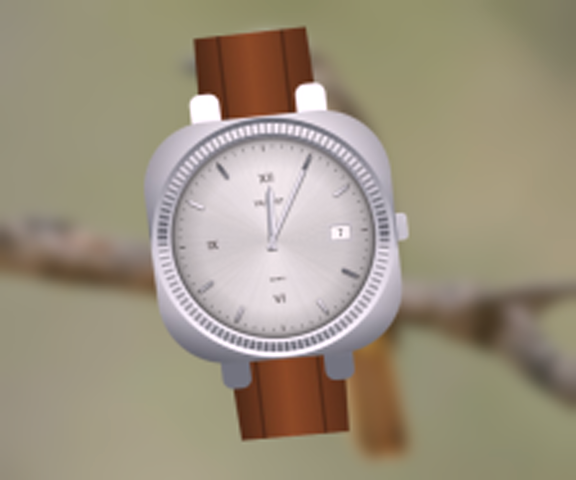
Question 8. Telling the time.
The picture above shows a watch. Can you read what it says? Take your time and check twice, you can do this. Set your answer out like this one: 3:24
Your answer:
12:05
